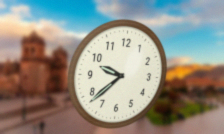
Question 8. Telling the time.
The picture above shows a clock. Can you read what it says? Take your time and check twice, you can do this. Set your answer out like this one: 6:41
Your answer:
9:38
